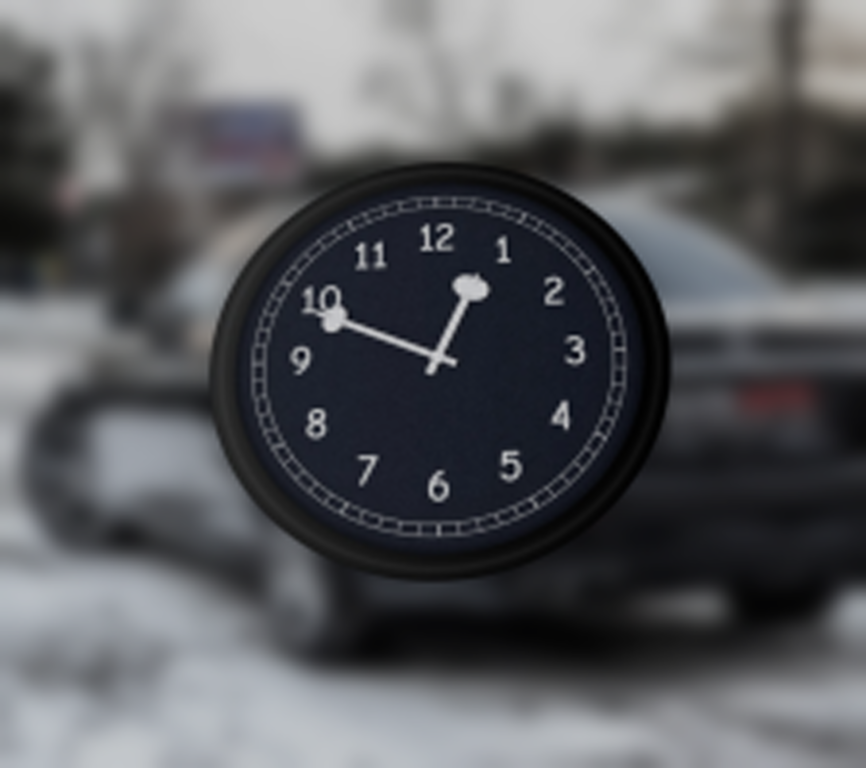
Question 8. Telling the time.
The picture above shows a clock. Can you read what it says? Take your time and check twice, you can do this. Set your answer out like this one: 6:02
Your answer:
12:49
